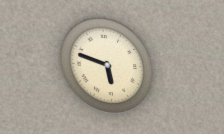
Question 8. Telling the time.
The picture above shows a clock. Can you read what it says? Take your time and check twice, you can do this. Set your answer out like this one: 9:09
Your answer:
5:48
